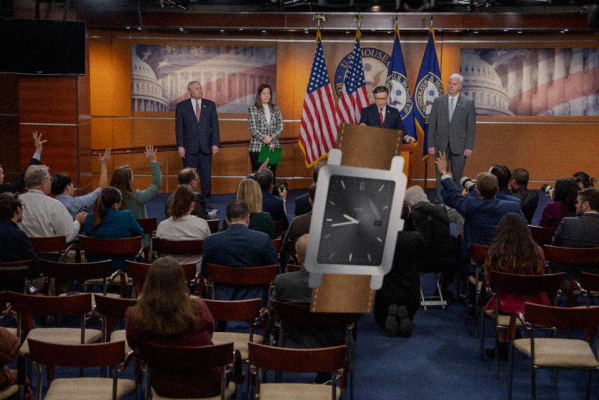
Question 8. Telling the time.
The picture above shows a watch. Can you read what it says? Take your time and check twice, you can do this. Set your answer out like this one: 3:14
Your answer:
9:43
